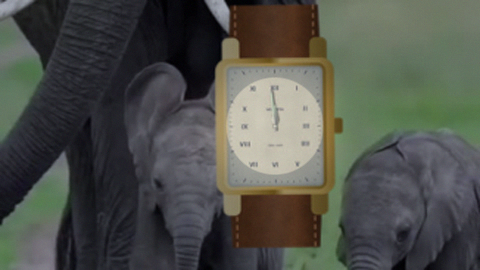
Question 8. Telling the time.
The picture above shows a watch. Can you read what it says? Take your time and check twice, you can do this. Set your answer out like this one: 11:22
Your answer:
11:59
